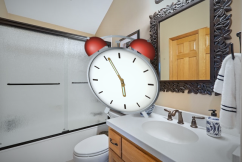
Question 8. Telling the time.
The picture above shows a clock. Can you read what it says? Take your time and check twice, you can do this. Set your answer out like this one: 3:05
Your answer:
5:56
